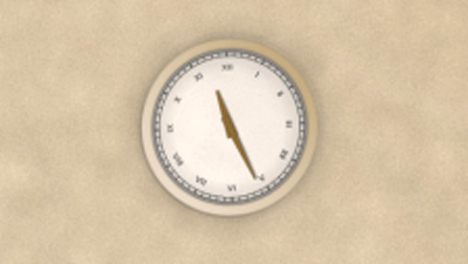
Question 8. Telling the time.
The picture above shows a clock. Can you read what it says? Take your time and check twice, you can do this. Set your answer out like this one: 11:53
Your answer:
11:26
